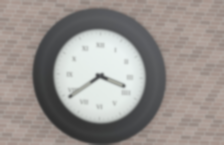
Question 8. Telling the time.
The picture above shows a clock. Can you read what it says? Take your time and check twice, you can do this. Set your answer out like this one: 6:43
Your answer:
3:39
